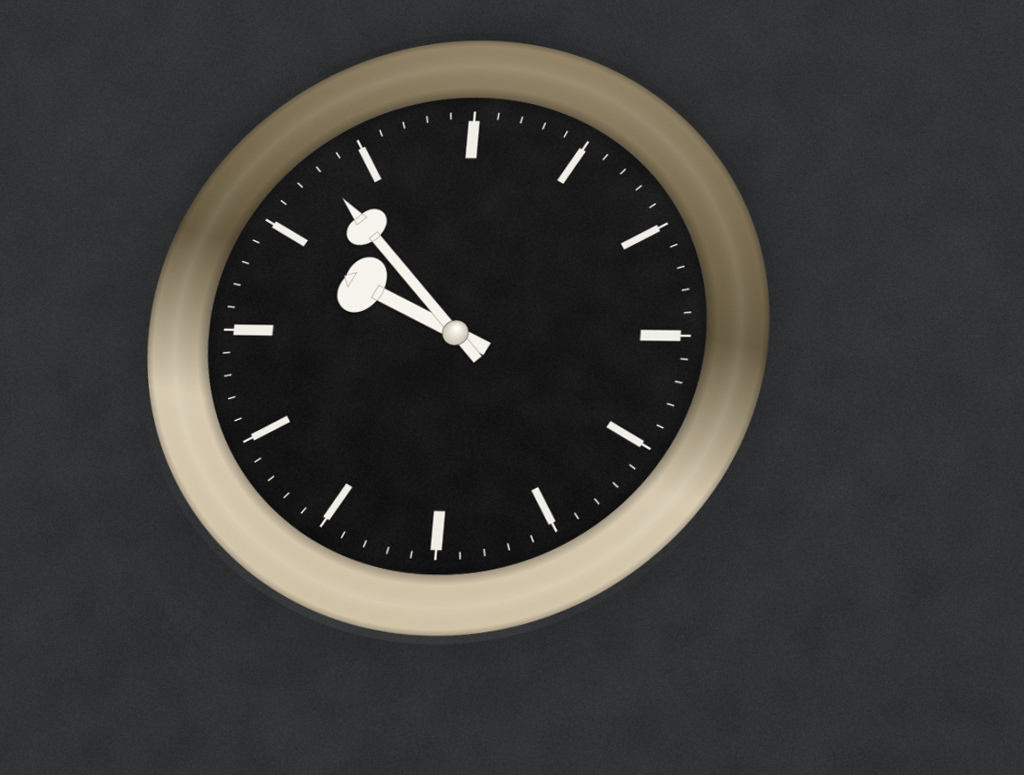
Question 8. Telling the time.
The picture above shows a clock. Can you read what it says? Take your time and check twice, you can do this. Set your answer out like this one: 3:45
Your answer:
9:53
